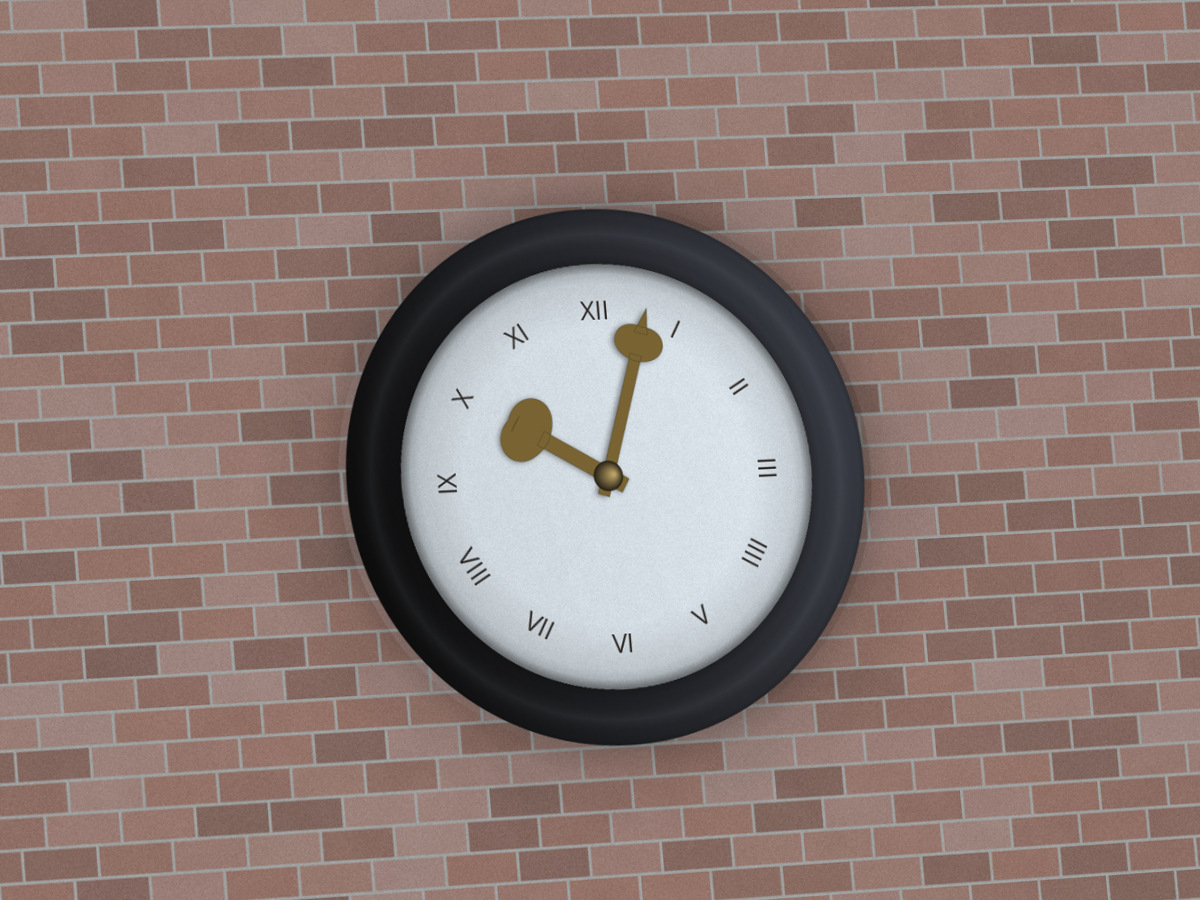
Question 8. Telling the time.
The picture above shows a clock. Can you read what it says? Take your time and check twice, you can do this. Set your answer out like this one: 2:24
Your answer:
10:03
